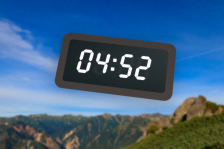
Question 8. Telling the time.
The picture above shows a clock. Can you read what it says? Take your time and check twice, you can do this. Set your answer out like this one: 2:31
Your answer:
4:52
